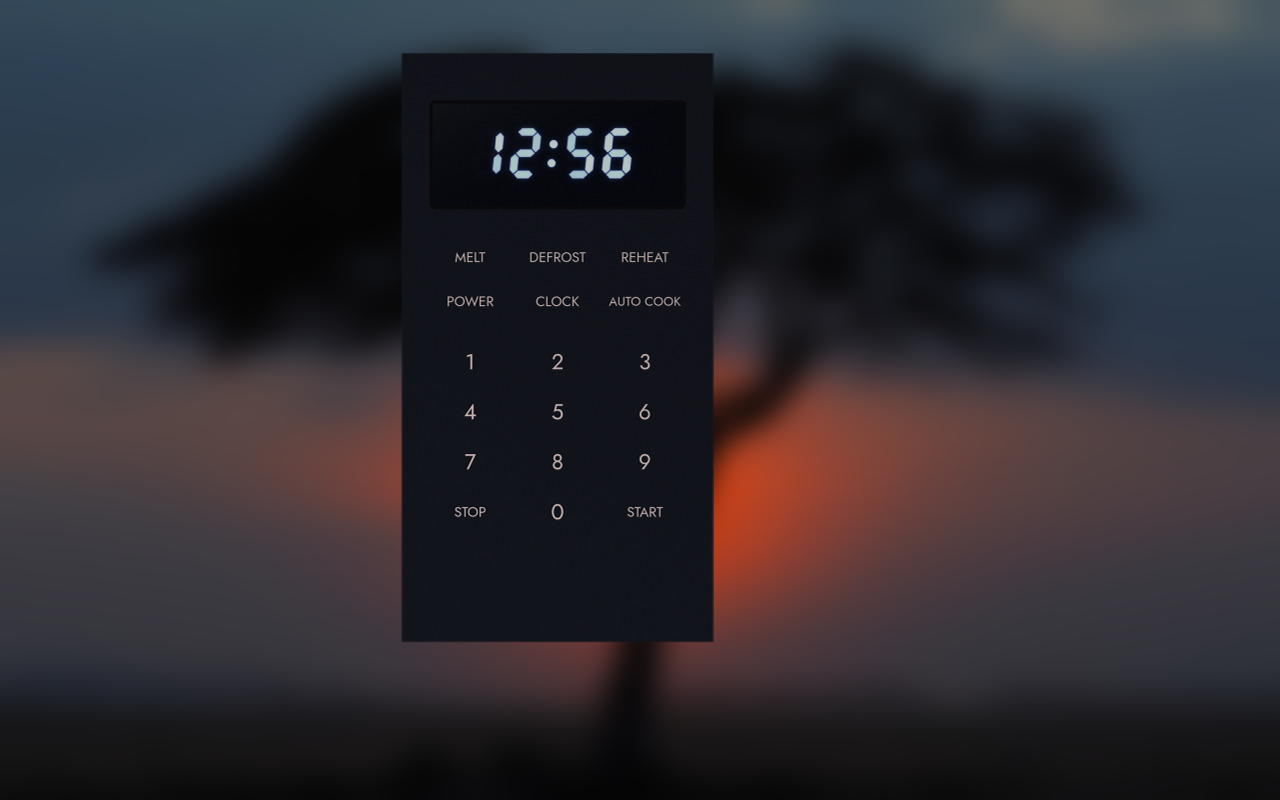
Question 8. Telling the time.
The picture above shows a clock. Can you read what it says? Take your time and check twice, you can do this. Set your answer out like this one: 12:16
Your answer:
12:56
